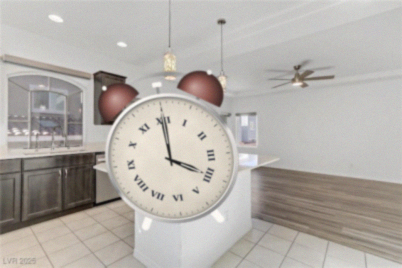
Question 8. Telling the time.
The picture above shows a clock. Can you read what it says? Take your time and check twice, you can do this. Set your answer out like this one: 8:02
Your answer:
4:00
